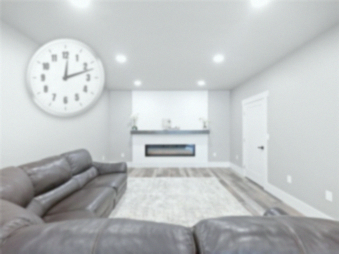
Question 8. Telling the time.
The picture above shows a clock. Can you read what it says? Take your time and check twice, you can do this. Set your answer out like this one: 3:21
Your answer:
12:12
